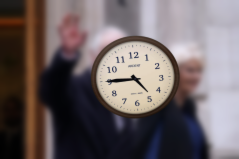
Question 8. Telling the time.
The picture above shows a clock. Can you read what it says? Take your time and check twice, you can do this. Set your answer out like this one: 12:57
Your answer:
4:45
